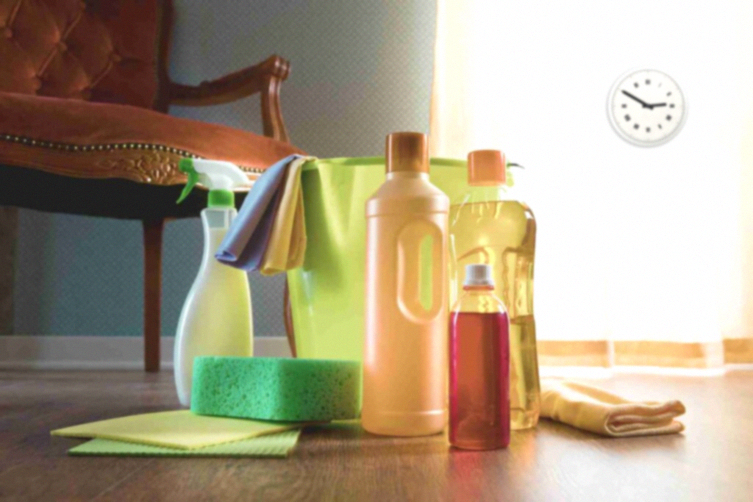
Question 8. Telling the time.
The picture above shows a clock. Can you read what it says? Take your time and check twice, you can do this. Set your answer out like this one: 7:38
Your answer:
2:50
